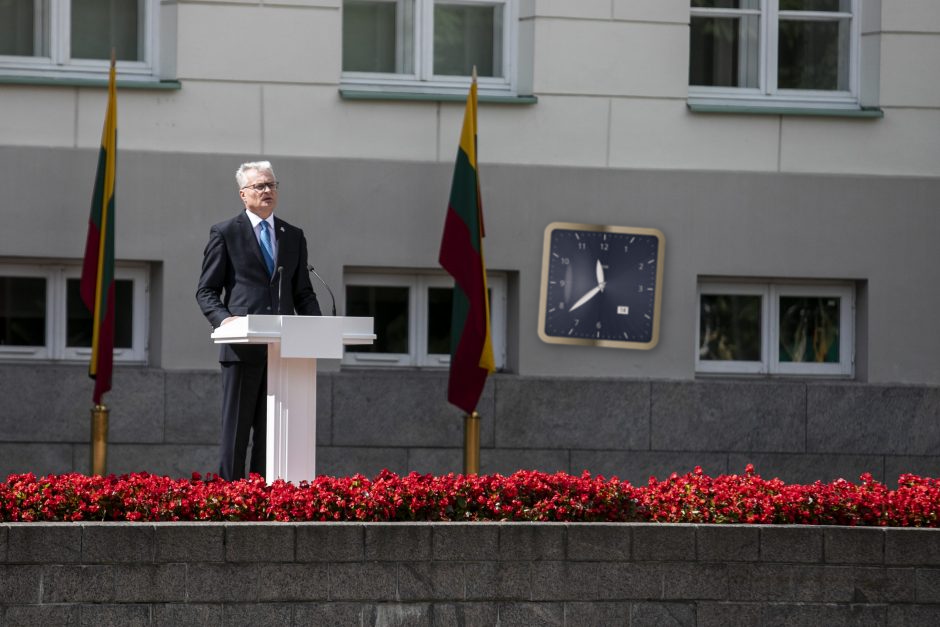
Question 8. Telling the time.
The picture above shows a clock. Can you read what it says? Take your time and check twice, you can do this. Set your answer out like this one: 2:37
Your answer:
11:38
